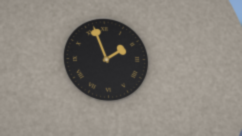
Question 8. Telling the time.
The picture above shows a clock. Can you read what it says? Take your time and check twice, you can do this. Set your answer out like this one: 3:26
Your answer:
1:57
